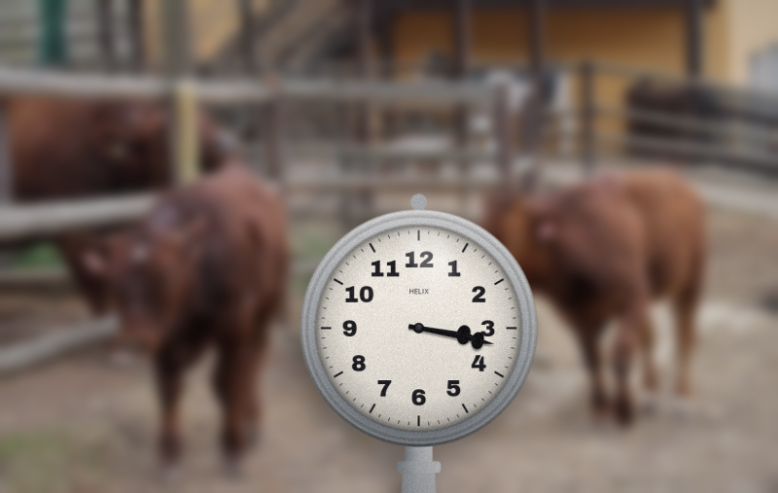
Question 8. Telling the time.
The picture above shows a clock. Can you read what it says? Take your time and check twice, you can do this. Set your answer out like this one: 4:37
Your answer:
3:17
